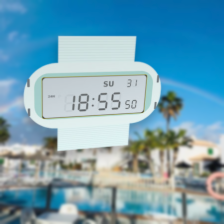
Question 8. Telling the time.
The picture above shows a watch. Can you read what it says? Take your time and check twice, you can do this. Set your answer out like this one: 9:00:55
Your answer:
18:55:50
